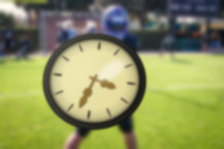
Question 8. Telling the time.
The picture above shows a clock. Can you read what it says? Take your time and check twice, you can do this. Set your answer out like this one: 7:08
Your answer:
3:33
